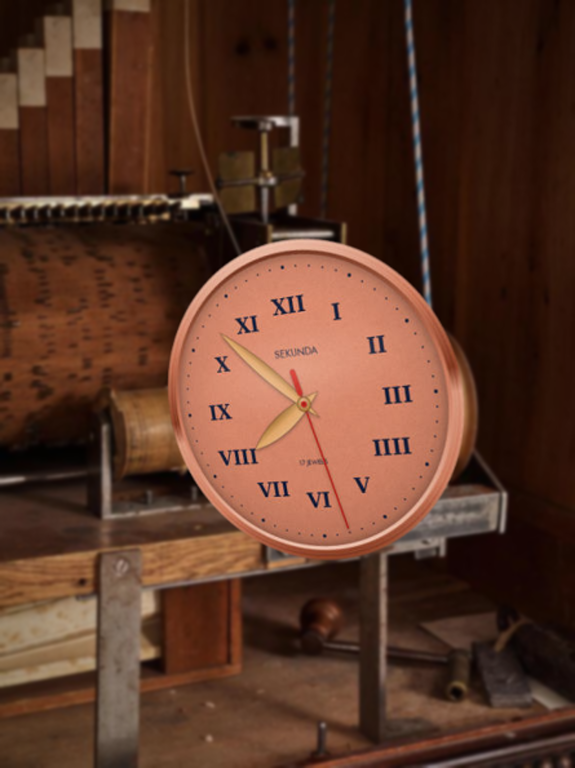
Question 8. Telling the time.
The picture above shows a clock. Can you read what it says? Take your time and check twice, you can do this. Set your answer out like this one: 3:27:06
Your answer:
7:52:28
